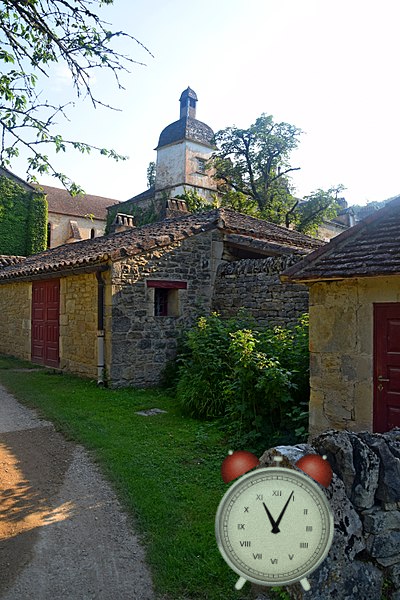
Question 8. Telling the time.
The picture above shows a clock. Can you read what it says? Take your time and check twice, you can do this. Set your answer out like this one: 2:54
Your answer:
11:04
